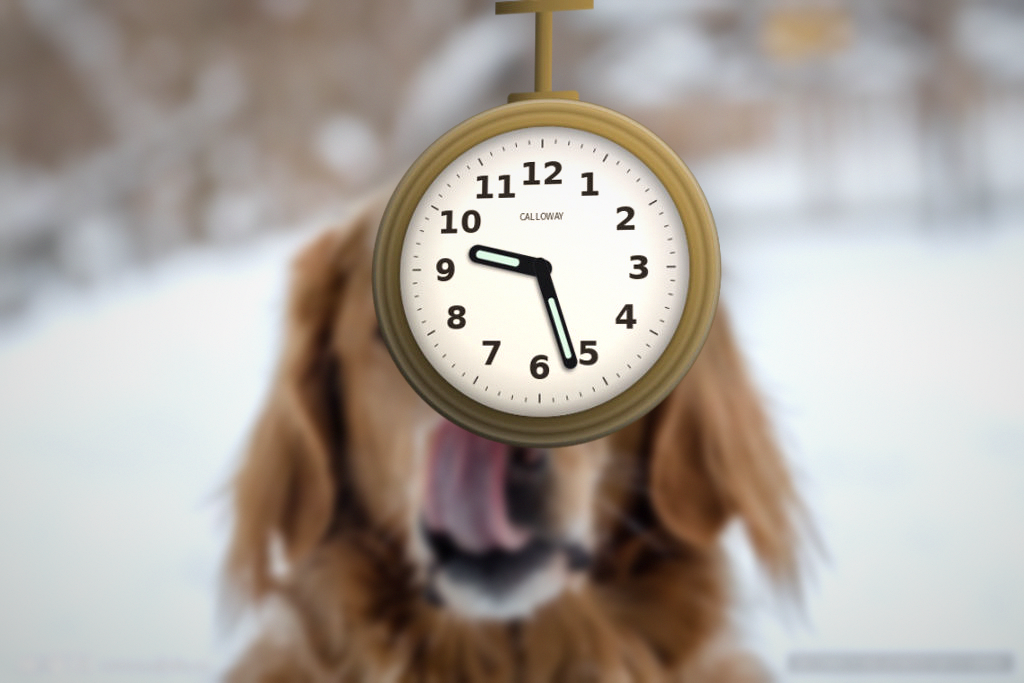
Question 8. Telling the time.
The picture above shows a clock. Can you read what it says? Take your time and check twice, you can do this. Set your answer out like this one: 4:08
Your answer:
9:27
